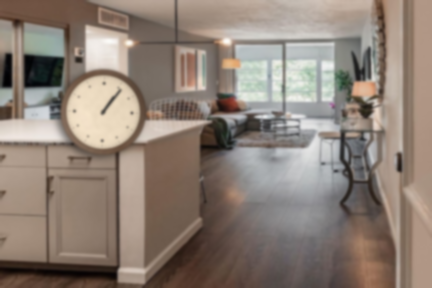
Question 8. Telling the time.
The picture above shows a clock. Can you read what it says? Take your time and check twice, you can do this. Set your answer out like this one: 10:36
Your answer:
1:06
